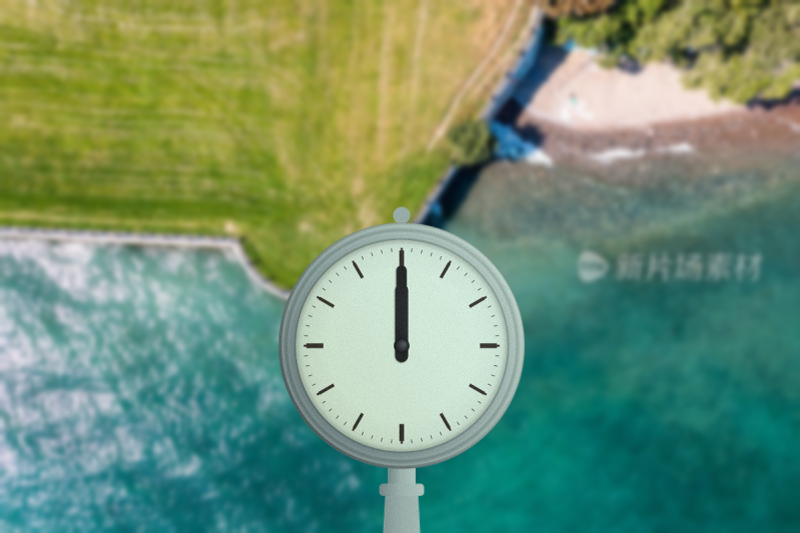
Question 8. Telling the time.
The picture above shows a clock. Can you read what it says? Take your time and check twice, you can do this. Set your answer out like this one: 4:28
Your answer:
12:00
